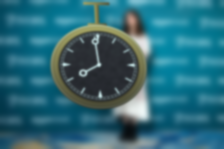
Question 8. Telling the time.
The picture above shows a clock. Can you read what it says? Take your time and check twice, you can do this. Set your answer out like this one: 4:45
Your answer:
7:59
